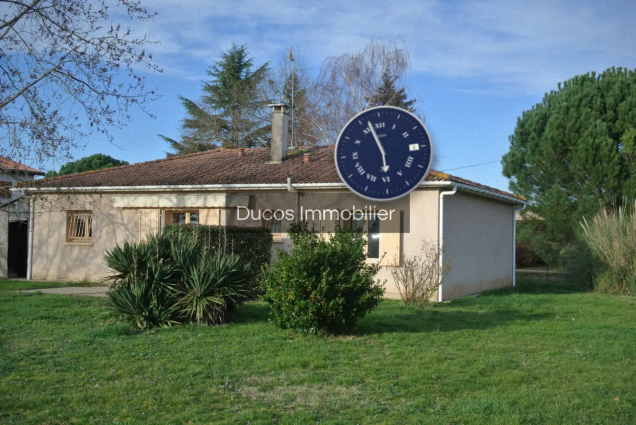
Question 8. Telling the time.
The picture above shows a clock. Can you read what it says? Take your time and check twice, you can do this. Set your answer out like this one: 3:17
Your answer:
5:57
